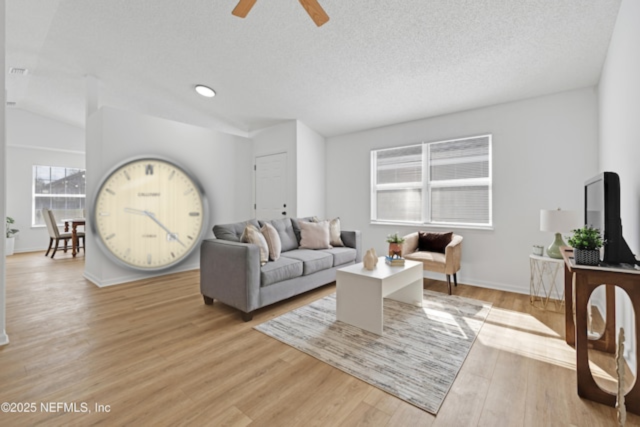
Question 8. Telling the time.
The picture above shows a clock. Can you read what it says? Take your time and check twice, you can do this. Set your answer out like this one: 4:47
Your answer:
9:22
